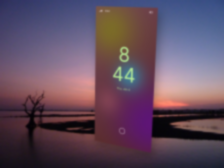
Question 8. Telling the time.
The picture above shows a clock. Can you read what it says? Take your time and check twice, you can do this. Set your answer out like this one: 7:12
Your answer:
8:44
